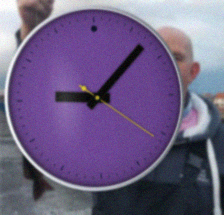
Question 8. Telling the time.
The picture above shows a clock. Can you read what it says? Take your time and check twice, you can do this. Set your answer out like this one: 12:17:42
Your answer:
9:07:21
